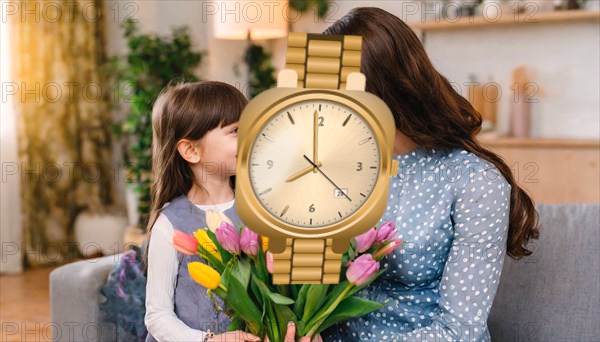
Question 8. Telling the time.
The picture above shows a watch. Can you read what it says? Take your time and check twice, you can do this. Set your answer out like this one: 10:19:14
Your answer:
7:59:22
